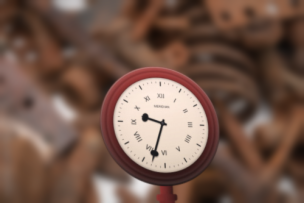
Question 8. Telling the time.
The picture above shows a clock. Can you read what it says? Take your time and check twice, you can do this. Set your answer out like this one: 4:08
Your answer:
9:33
